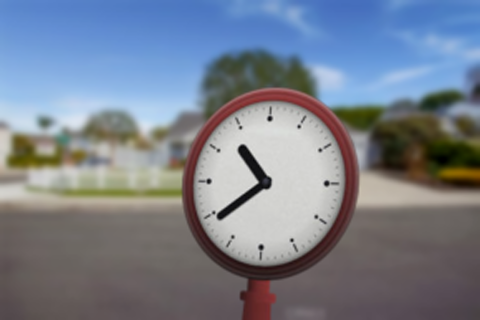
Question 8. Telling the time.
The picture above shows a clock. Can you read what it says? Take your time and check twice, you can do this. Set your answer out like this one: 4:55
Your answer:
10:39
